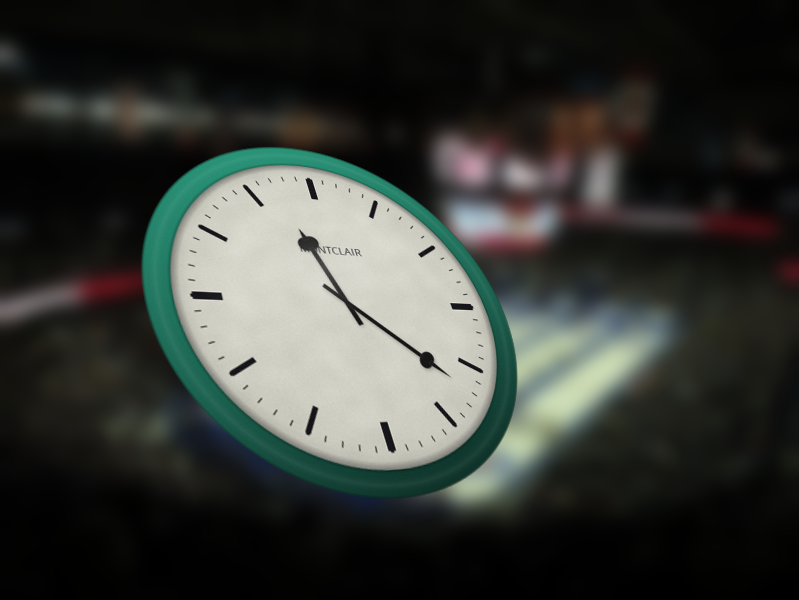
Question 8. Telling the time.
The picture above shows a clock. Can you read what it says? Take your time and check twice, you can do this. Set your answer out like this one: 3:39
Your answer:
11:22
